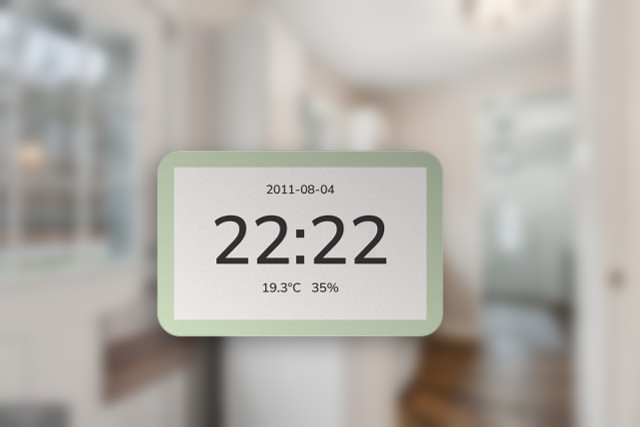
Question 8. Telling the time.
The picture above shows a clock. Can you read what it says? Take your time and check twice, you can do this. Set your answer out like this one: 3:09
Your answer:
22:22
